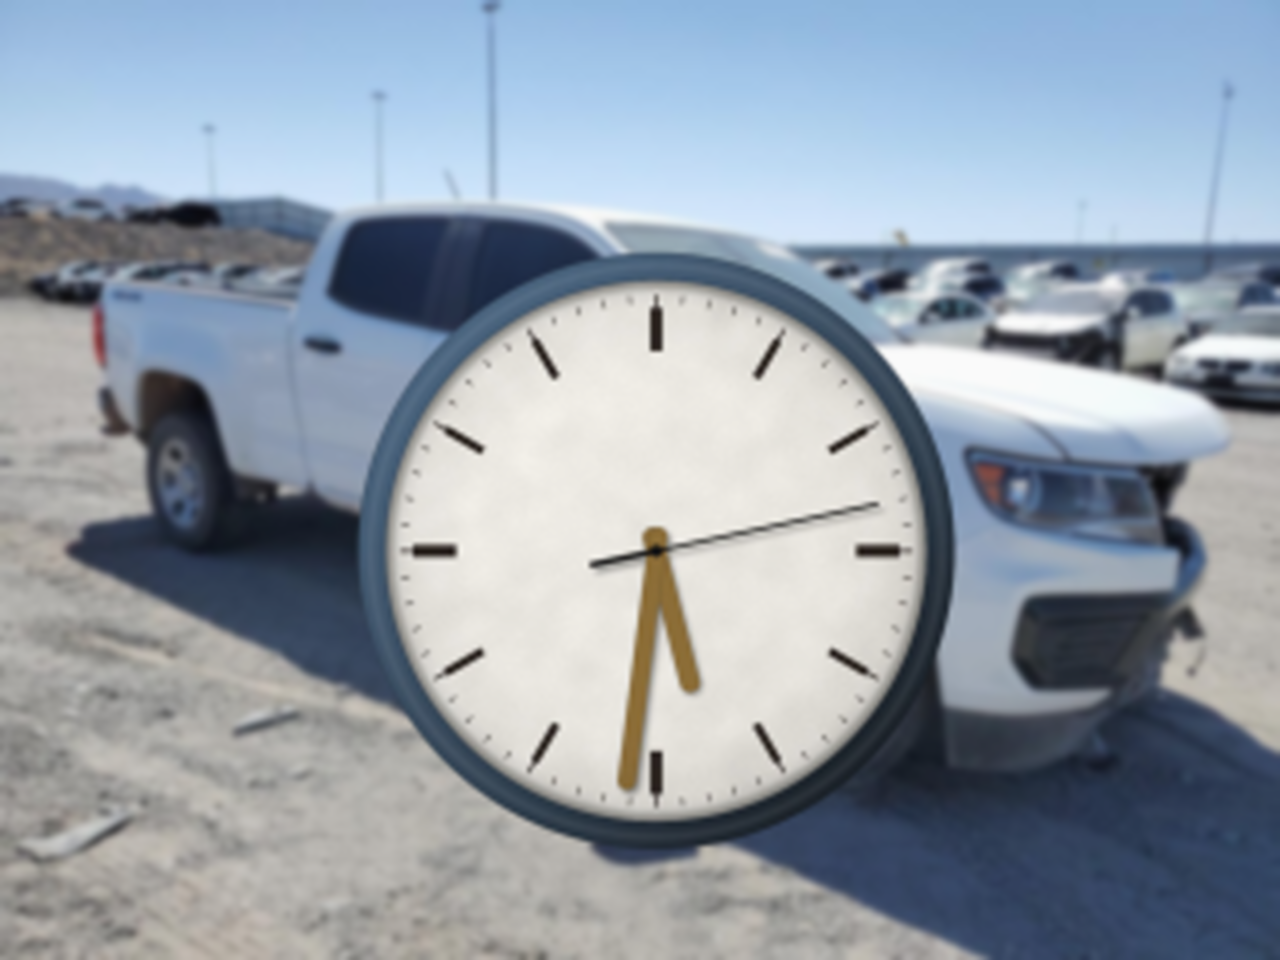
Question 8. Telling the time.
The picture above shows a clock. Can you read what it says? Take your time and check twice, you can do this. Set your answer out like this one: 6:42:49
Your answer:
5:31:13
